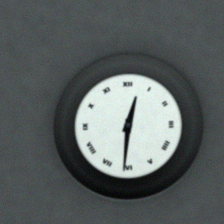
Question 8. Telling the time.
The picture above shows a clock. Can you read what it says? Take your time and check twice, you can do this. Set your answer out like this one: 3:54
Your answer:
12:31
